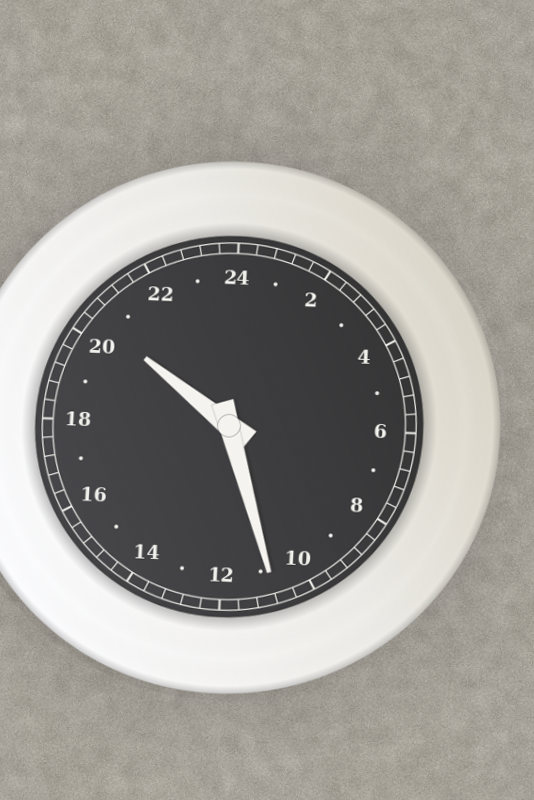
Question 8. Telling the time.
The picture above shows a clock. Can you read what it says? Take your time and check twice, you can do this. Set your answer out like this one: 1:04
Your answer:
20:27
